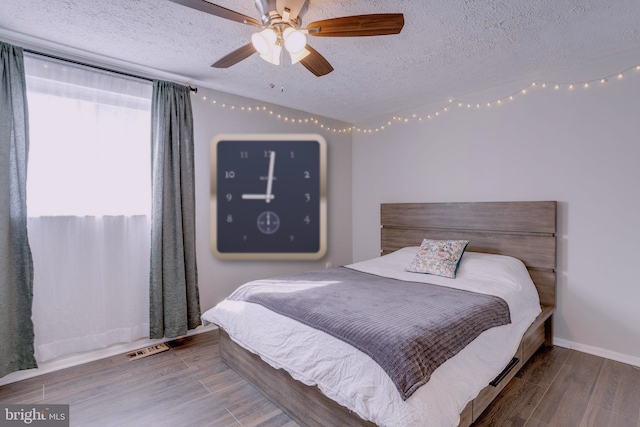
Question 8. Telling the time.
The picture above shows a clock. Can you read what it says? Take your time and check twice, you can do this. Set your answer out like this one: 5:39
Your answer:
9:01
